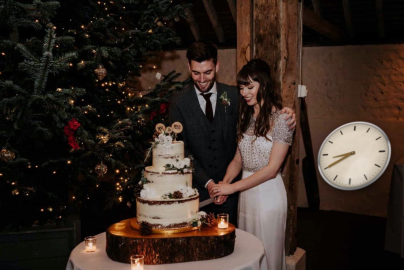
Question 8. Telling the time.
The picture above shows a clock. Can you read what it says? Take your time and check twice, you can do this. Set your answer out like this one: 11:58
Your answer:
8:40
